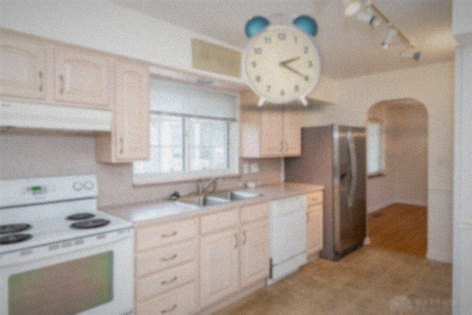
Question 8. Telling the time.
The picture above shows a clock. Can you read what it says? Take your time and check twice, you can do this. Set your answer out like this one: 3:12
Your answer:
2:20
